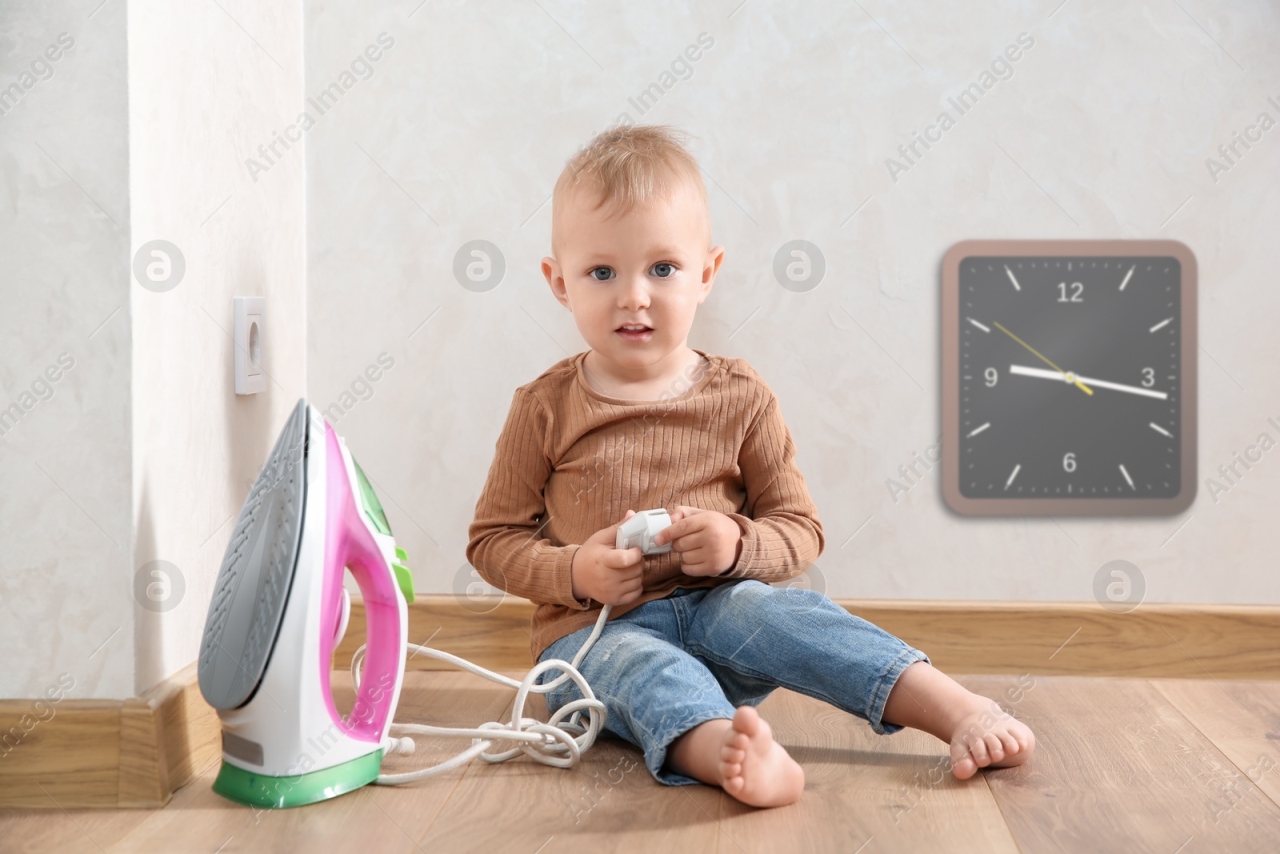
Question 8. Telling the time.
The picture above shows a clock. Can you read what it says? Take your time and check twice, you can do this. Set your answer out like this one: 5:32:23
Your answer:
9:16:51
